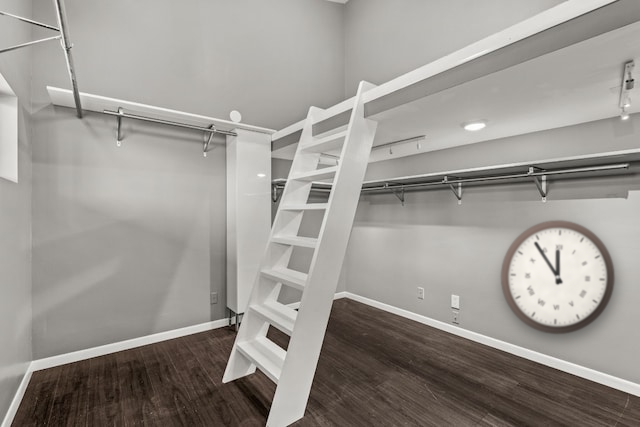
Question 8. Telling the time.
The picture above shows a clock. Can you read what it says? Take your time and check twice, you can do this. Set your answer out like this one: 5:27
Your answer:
11:54
